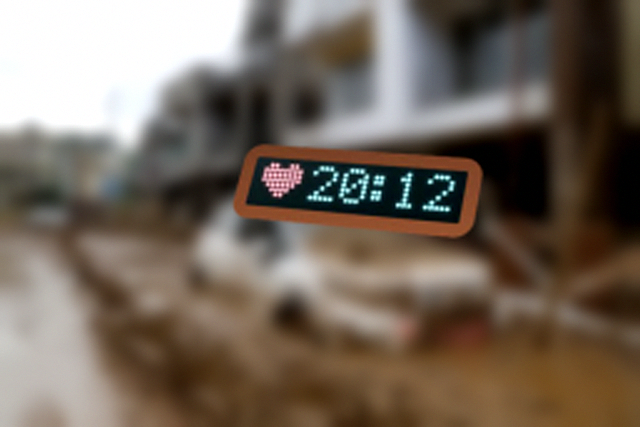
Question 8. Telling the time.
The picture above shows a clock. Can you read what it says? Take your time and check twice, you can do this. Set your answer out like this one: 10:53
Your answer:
20:12
